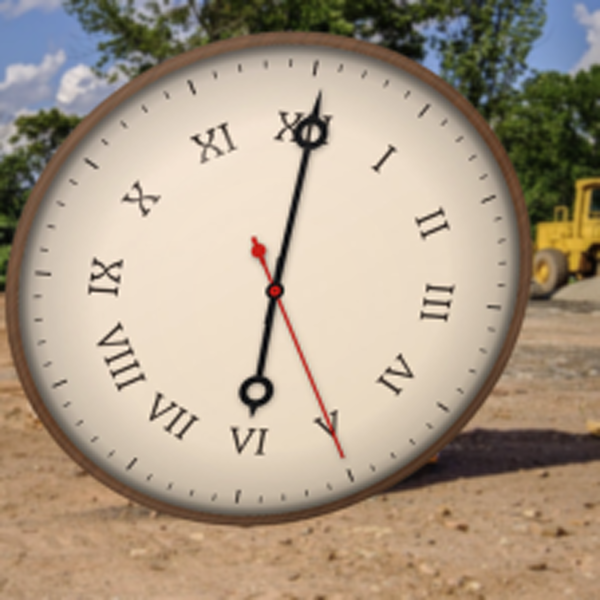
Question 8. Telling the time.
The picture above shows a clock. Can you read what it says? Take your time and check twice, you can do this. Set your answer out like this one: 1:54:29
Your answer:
6:00:25
